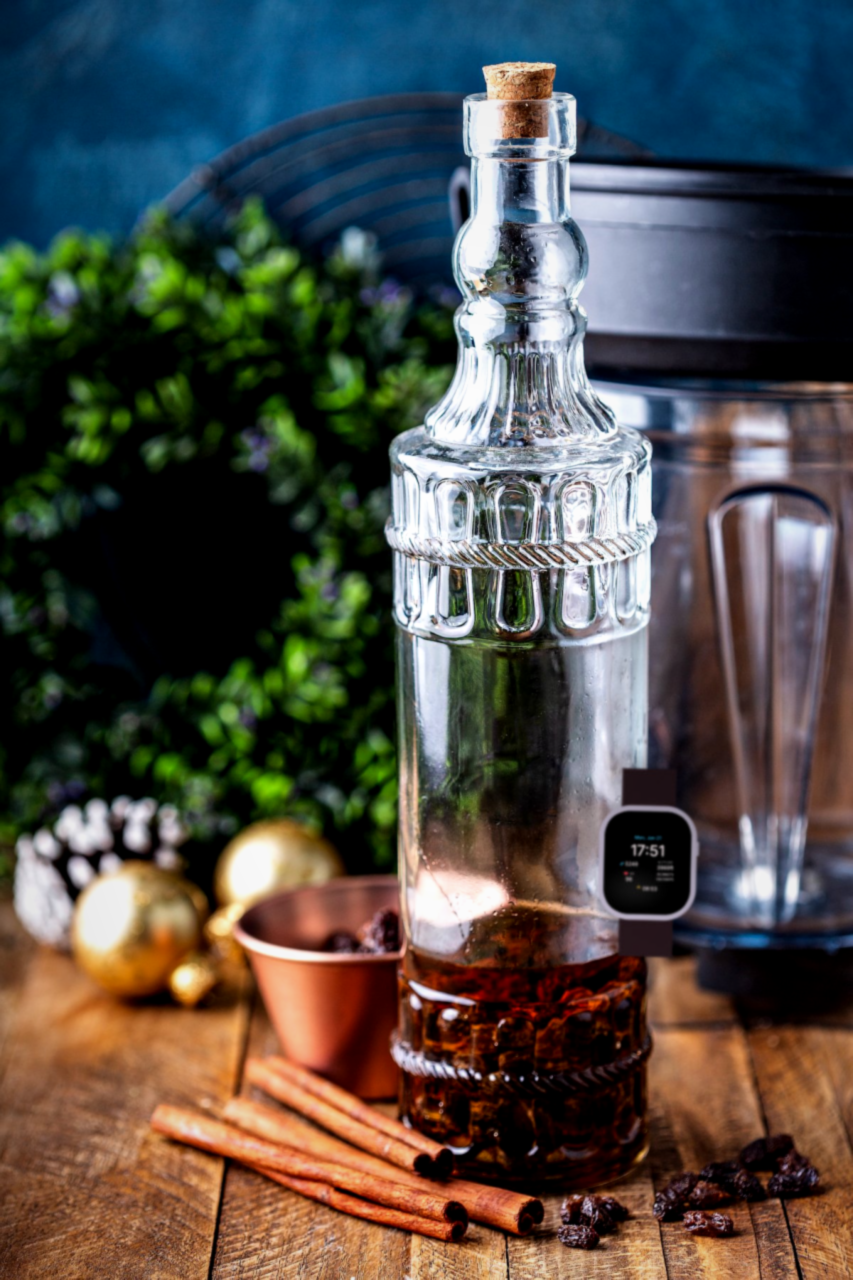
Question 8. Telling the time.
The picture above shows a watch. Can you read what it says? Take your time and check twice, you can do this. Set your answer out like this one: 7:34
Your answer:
17:51
